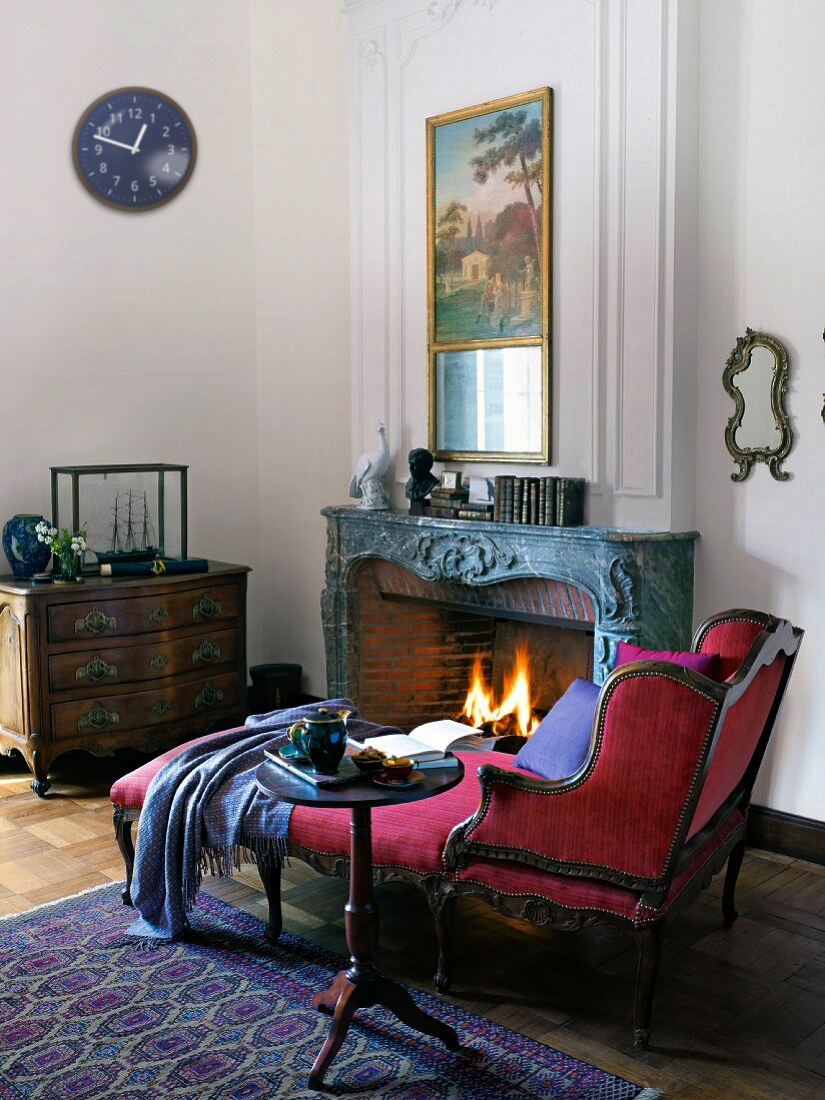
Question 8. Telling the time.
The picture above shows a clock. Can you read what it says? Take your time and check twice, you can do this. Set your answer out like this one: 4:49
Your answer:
12:48
